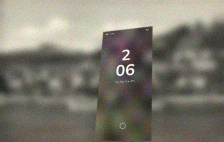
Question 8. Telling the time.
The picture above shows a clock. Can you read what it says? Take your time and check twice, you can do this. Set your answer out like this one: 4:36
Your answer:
2:06
